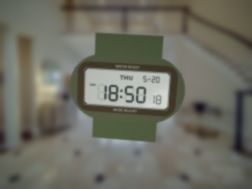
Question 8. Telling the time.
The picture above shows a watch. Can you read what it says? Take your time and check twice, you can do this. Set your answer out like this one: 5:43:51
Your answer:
18:50:18
